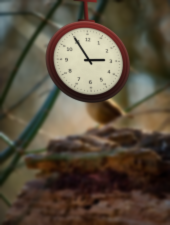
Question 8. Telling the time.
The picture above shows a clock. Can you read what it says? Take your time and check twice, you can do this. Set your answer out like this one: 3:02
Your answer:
2:55
